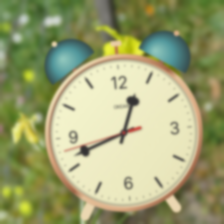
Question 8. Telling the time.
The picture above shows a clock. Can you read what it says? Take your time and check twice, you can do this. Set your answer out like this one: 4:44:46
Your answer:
12:41:43
